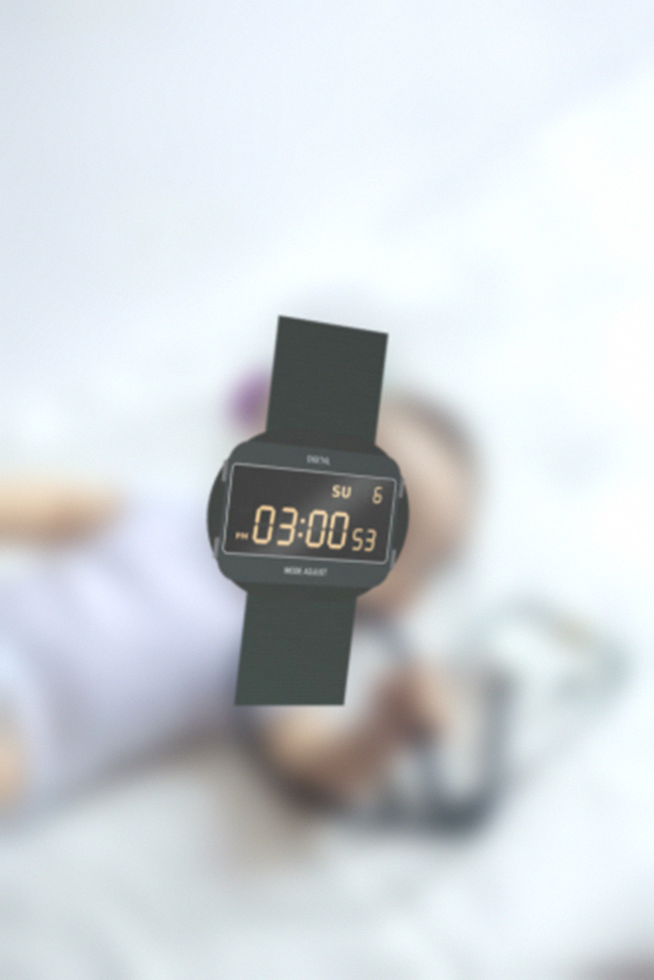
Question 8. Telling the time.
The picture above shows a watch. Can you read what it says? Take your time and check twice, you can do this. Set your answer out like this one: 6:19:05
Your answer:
3:00:53
